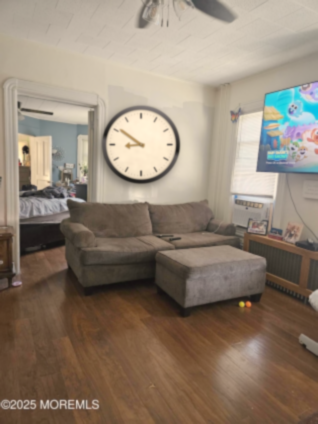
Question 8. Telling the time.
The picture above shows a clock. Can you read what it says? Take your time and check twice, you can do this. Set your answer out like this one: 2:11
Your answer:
8:51
